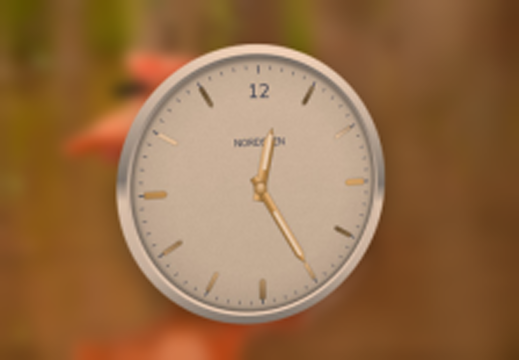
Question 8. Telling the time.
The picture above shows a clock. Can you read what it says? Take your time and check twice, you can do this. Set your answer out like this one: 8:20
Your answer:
12:25
